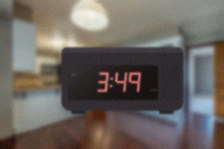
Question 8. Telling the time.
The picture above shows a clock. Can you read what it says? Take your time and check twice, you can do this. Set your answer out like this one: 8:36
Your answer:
3:49
